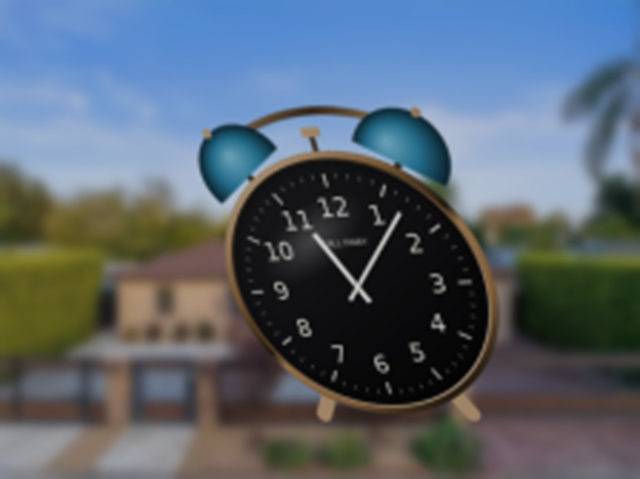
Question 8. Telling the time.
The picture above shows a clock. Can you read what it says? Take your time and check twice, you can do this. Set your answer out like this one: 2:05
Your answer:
11:07
